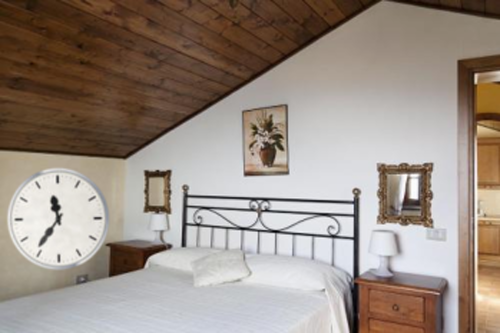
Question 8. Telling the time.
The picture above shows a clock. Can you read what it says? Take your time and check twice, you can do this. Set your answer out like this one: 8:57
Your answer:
11:36
